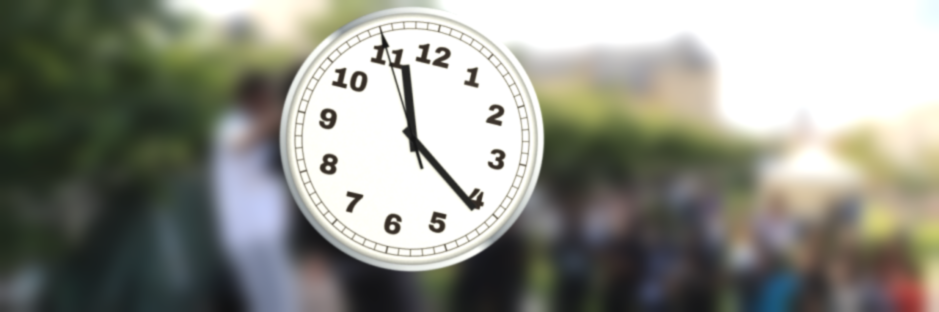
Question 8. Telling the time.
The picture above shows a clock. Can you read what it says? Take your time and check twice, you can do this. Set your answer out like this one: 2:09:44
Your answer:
11:20:55
